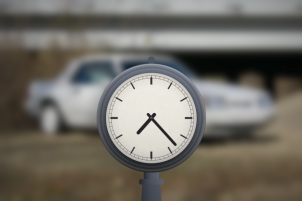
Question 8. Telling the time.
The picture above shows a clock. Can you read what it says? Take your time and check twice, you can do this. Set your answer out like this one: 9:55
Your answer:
7:23
